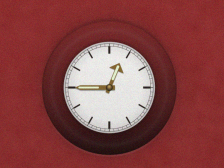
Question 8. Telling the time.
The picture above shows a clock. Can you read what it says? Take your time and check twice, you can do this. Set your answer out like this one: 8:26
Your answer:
12:45
